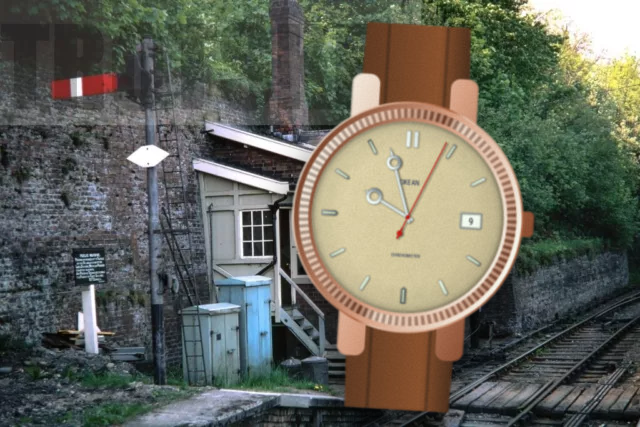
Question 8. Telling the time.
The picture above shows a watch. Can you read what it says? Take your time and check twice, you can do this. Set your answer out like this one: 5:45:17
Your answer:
9:57:04
